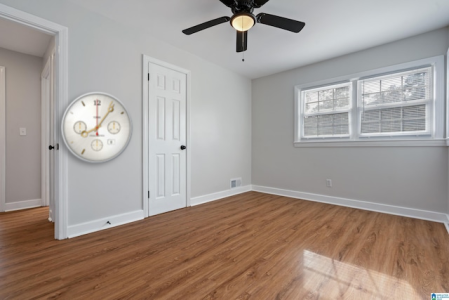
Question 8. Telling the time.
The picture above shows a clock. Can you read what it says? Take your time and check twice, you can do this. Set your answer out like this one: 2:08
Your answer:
8:06
